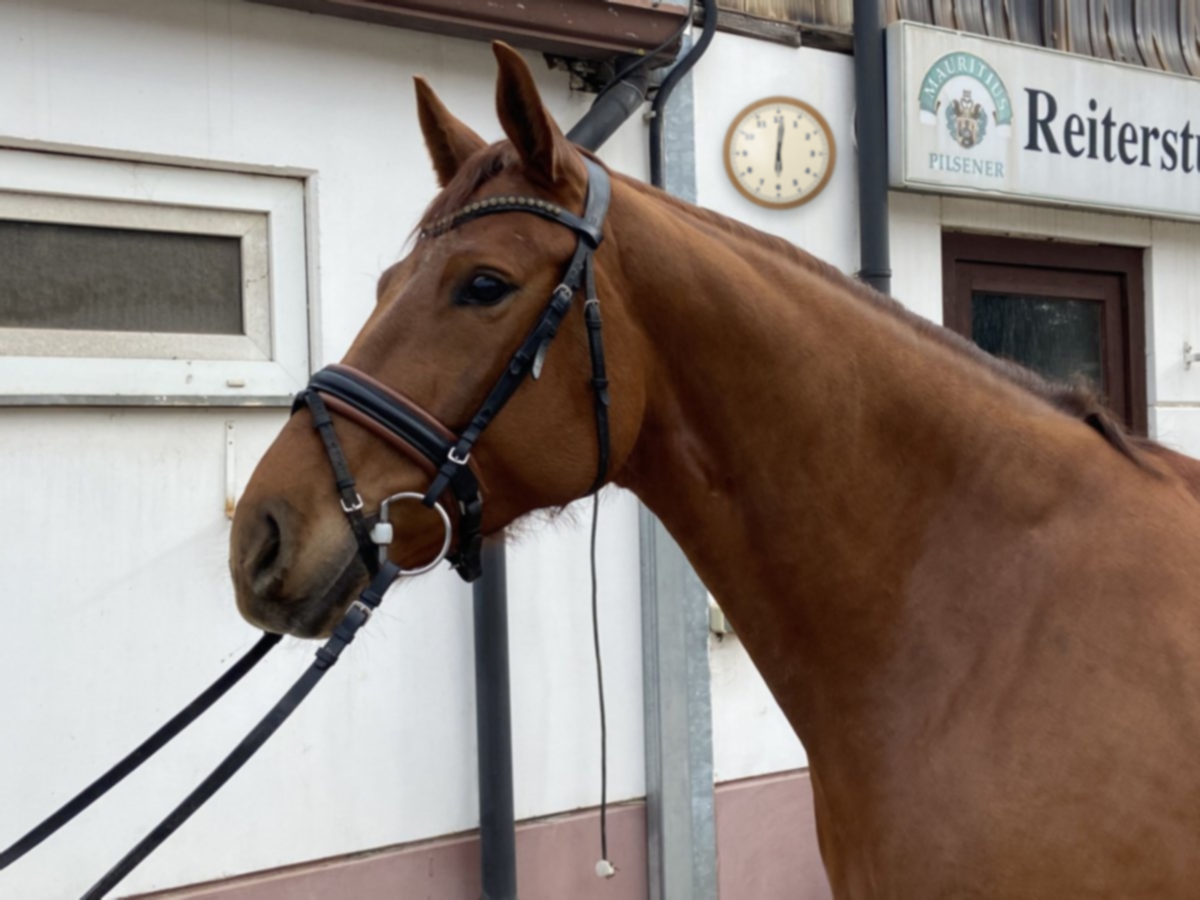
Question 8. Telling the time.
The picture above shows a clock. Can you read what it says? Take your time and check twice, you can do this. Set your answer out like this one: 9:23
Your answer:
6:01
